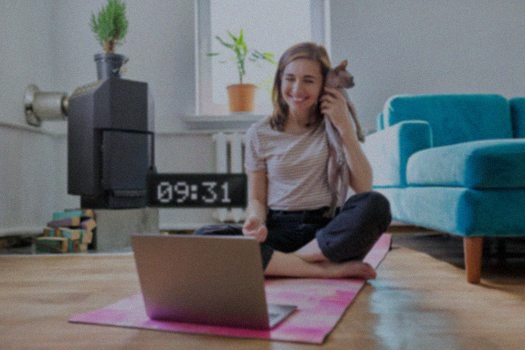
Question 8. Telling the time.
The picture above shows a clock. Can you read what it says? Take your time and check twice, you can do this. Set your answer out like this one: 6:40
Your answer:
9:31
